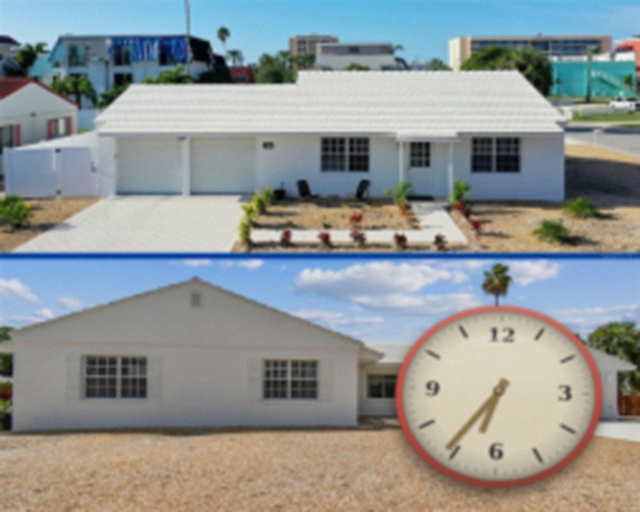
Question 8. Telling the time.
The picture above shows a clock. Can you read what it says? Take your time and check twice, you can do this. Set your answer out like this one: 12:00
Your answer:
6:36
